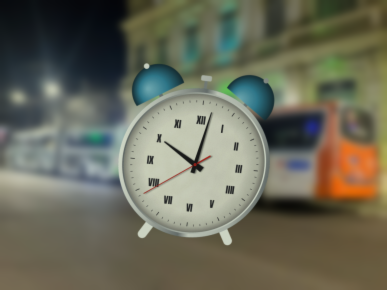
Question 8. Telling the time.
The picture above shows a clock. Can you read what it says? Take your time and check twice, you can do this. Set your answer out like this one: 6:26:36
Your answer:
10:01:39
